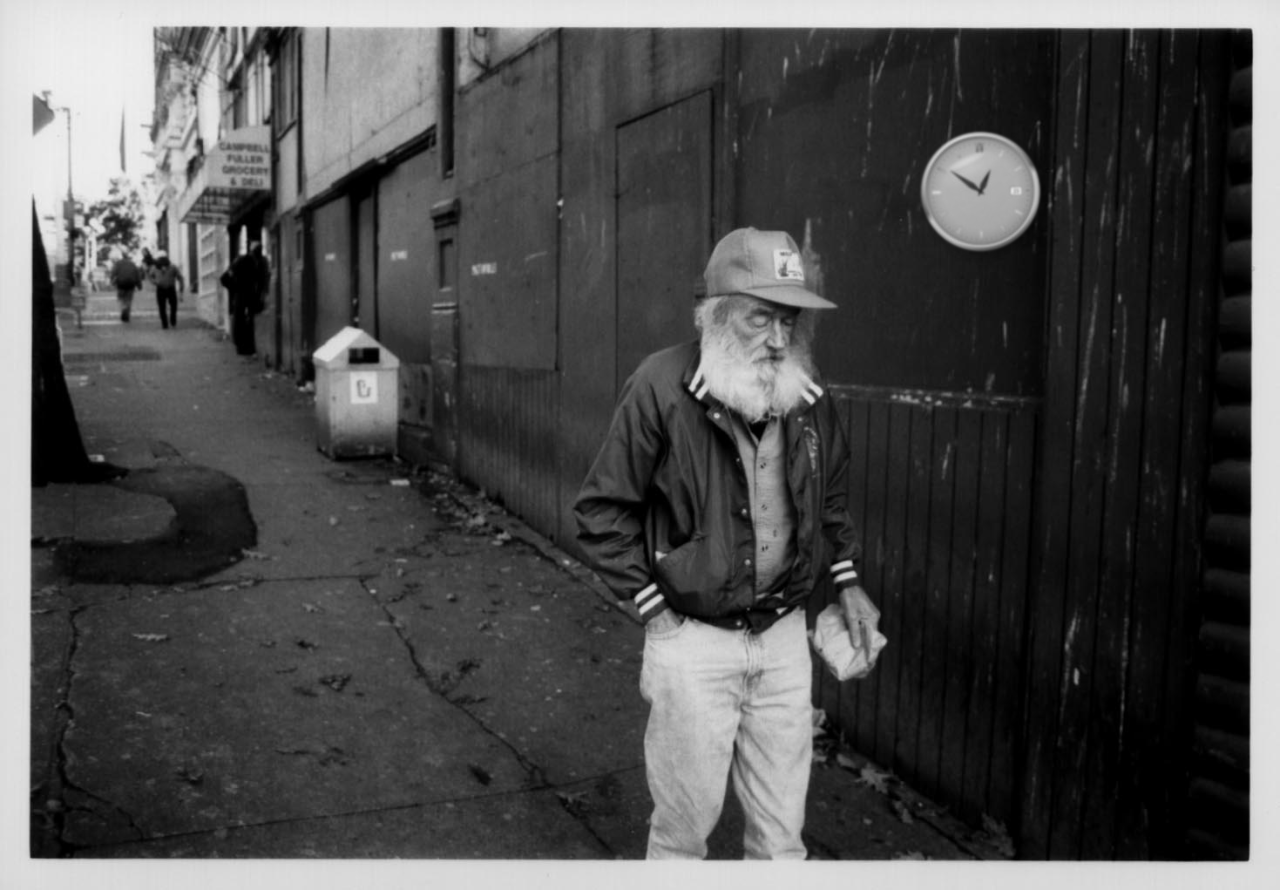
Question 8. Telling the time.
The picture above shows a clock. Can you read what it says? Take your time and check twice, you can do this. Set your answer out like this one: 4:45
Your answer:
12:51
